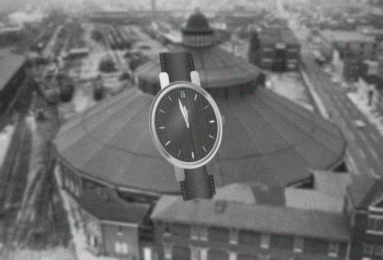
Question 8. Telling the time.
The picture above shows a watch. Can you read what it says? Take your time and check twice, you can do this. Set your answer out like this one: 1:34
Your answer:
11:58
